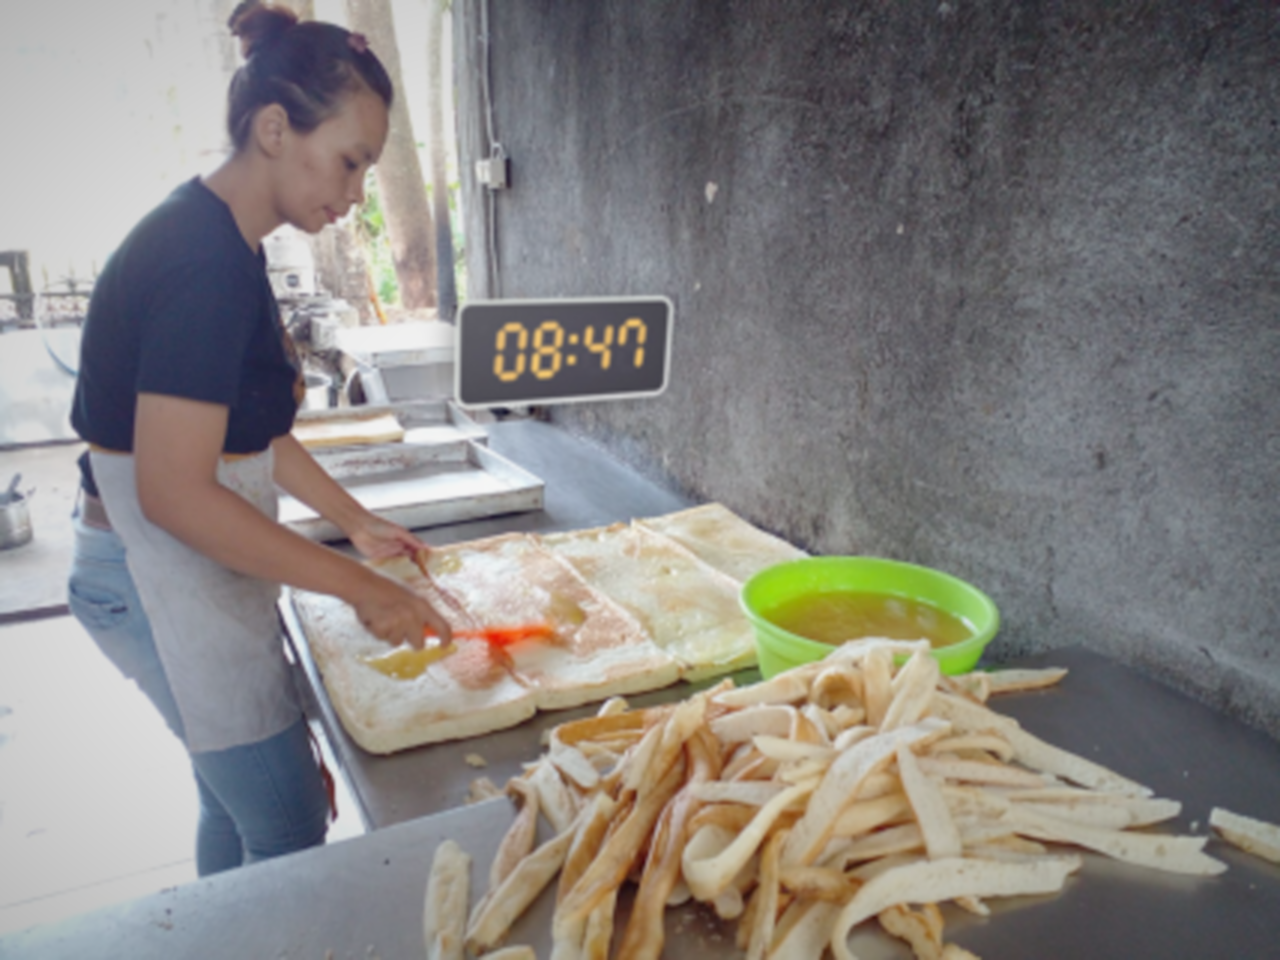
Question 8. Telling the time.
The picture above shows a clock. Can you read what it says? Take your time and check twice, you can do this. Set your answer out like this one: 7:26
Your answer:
8:47
